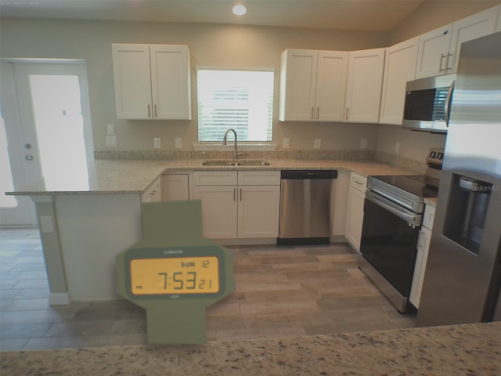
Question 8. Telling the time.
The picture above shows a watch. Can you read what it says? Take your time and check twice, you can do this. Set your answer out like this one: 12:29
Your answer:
7:53
